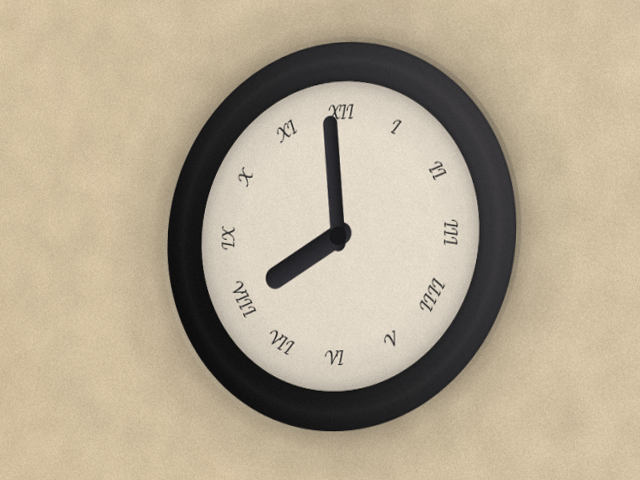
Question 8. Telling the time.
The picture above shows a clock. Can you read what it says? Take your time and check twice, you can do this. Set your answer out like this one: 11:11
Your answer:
7:59
